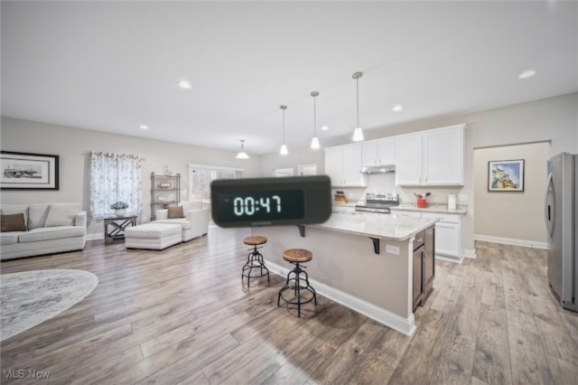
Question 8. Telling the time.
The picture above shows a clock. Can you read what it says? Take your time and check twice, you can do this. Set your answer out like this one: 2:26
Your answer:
0:47
